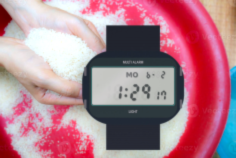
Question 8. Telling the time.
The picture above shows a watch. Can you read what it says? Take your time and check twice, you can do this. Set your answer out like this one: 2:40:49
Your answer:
1:29:17
